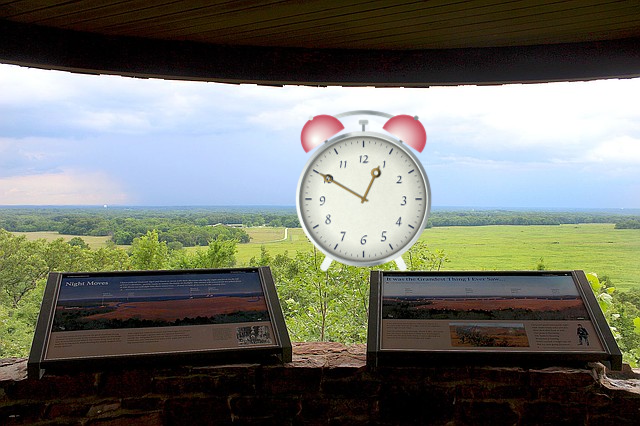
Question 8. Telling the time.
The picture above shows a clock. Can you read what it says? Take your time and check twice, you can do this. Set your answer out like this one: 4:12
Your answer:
12:50
